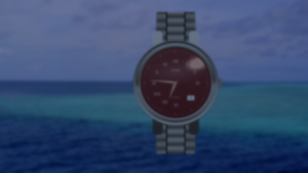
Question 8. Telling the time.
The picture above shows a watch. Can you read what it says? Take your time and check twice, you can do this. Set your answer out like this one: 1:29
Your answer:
6:46
